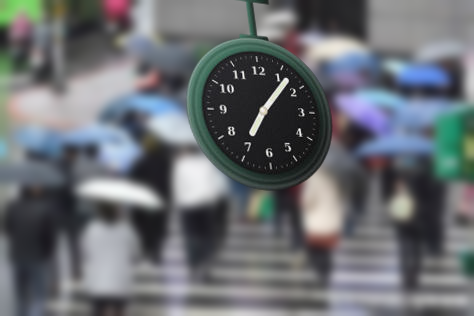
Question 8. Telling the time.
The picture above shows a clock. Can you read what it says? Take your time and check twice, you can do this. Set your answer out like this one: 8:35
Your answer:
7:07
